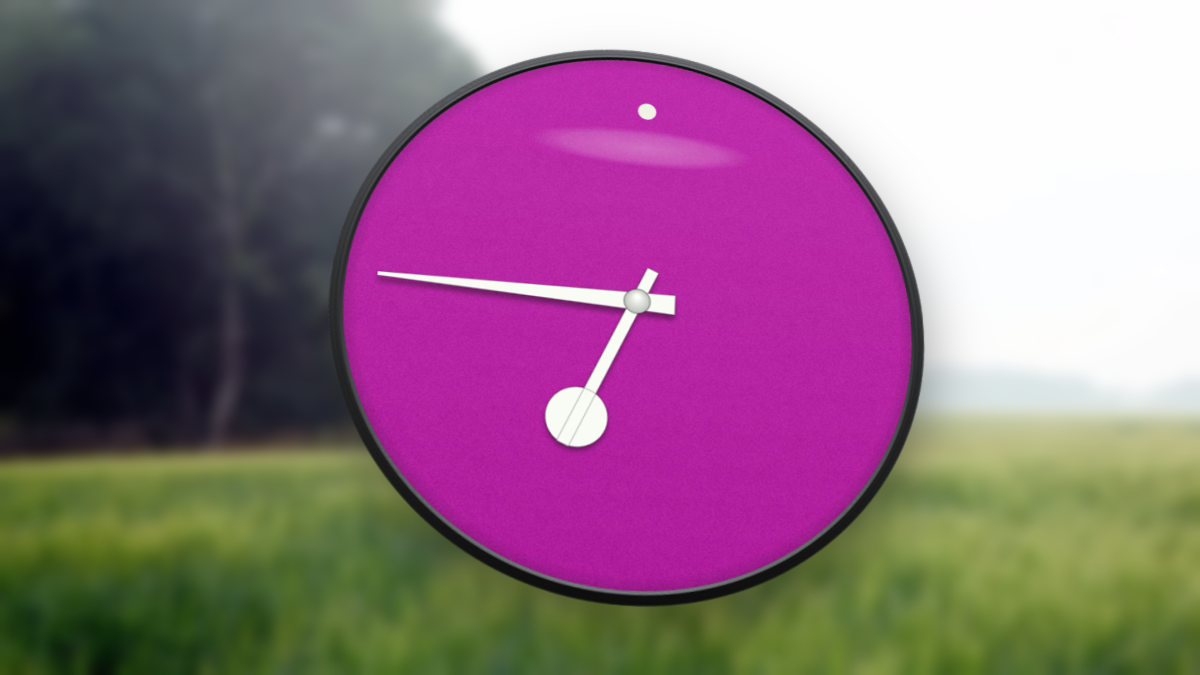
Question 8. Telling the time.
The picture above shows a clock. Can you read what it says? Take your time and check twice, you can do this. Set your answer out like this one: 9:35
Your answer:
6:45
